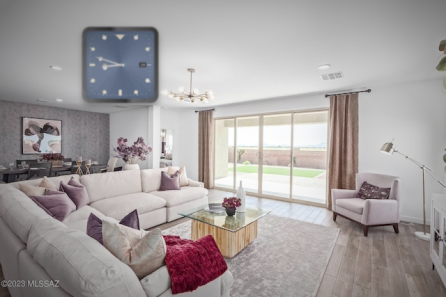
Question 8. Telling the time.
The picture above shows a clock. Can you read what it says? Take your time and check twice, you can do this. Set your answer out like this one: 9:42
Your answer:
8:48
